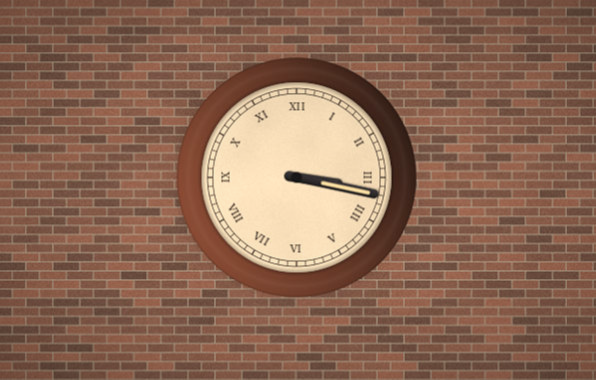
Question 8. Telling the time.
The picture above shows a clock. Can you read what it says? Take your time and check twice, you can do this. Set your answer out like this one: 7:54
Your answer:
3:17
